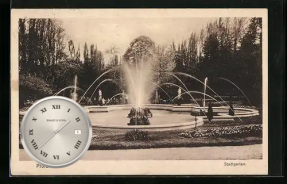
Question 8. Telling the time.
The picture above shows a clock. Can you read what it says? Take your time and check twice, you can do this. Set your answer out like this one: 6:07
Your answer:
1:38
